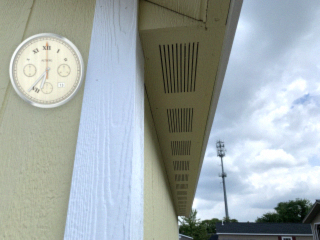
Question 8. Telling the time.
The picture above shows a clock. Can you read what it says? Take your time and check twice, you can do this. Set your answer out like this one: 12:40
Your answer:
6:37
